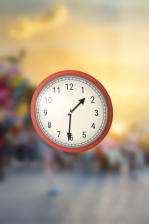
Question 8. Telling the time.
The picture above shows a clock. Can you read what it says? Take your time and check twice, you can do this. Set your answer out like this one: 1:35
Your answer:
1:31
